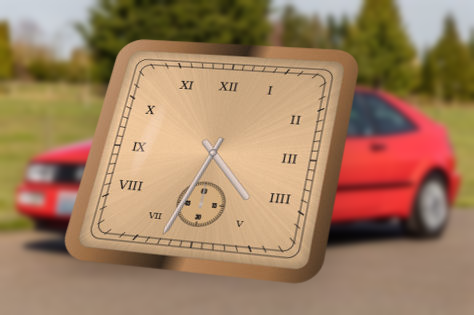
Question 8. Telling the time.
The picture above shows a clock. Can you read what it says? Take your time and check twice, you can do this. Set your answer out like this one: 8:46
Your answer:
4:33
